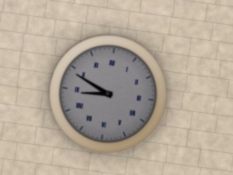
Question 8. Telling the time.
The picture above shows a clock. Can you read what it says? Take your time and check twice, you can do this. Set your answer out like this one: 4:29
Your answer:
8:49
